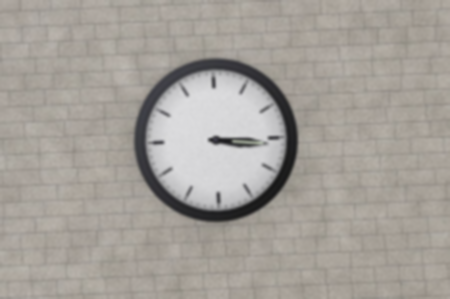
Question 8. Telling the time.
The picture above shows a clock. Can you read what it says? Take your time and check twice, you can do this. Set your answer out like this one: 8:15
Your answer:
3:16
